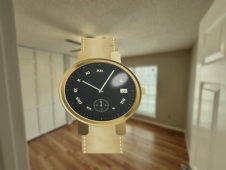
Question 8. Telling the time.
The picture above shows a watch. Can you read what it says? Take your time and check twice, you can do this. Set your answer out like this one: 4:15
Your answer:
10:05
